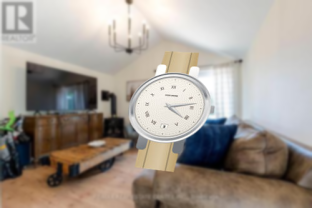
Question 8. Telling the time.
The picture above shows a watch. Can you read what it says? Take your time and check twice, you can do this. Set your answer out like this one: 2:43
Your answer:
4:13
